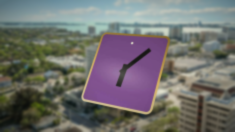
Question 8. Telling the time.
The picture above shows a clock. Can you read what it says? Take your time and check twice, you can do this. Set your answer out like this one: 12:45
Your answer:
6:07
